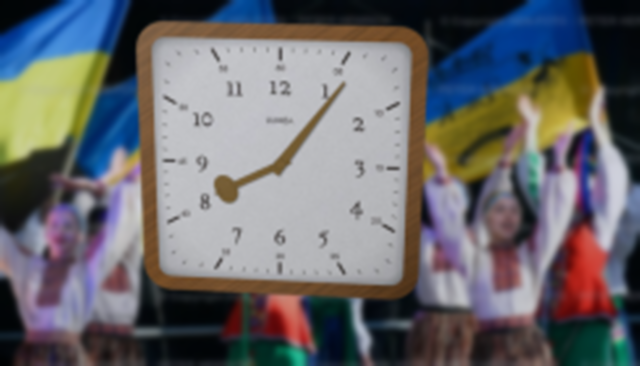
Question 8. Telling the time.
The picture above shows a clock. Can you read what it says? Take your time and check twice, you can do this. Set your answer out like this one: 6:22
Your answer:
8:06
